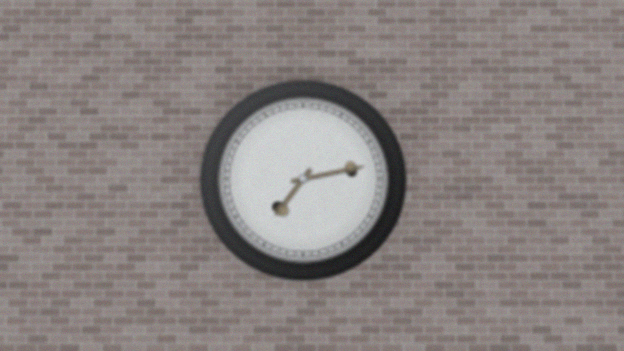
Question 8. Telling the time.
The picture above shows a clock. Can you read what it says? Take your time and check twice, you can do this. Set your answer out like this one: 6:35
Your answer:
7:13
